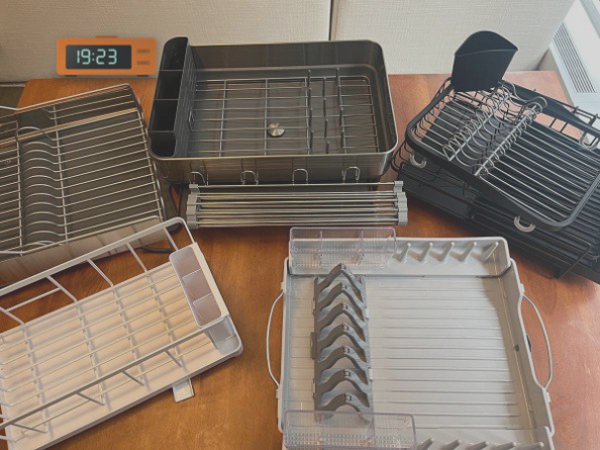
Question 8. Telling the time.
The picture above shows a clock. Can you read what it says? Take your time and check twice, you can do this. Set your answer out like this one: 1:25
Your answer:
19:23
